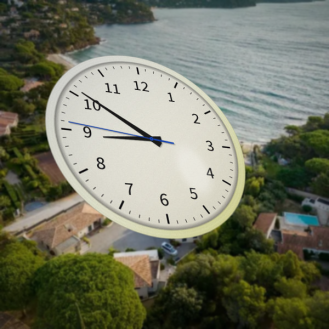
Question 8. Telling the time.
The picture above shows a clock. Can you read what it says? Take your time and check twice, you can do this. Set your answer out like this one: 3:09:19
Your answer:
8:50:46
